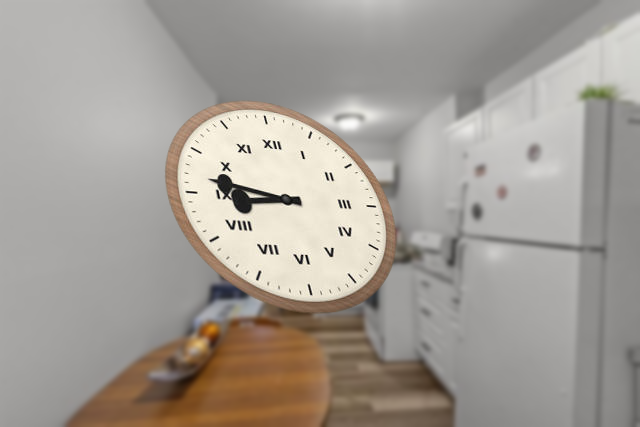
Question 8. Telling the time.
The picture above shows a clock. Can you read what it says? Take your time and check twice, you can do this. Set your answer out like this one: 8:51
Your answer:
8:47
